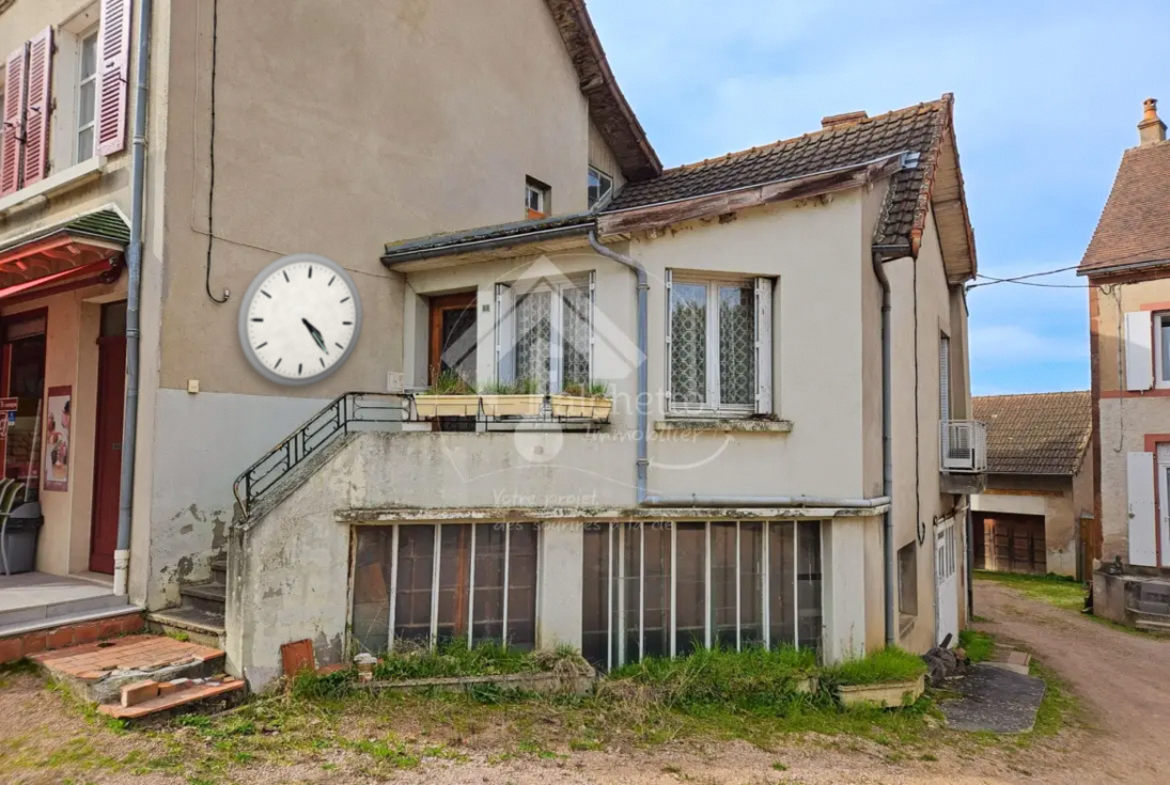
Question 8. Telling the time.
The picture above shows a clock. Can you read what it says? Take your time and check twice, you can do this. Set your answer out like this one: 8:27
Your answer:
4:23
